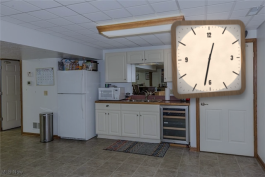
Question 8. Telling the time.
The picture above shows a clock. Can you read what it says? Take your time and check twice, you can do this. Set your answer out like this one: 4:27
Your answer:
12:32
